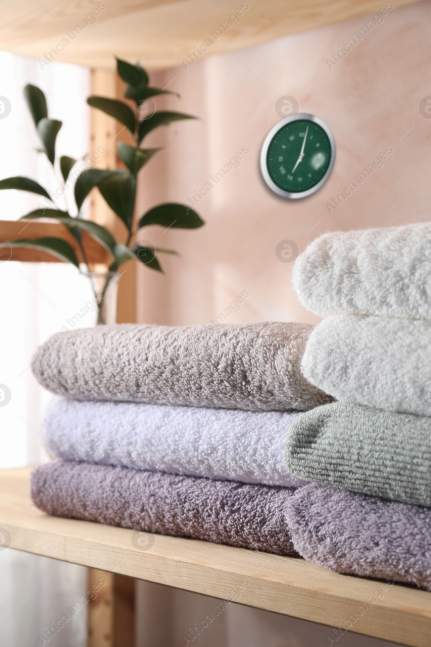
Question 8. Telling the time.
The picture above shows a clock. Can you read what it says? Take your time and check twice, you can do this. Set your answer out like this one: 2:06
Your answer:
7:02
